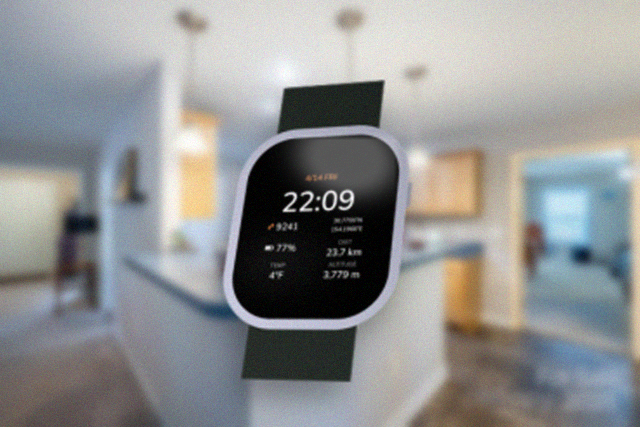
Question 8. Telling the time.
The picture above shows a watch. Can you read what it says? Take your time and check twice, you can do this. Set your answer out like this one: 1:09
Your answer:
22:09
